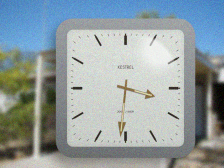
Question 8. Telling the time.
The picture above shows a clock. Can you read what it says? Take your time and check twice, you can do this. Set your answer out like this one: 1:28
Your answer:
3:31
